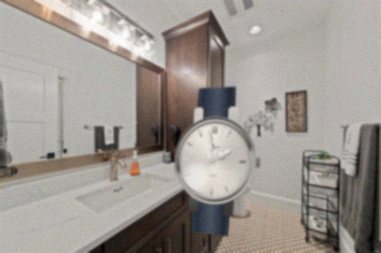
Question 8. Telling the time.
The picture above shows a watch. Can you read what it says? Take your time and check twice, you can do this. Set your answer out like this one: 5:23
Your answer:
1:58
